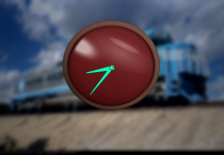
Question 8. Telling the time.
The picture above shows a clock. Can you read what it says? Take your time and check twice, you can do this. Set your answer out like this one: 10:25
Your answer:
8:36
